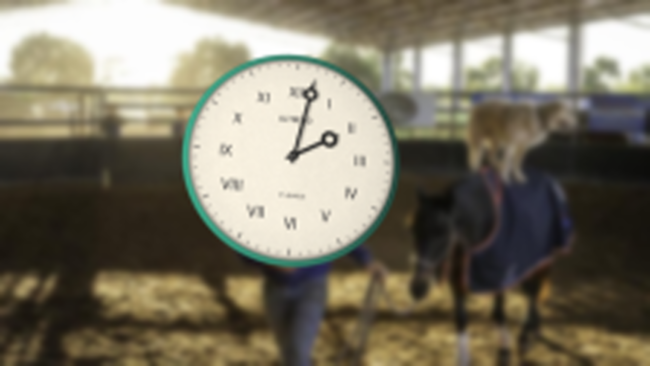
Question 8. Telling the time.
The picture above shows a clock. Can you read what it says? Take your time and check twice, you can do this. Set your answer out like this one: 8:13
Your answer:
2:02
